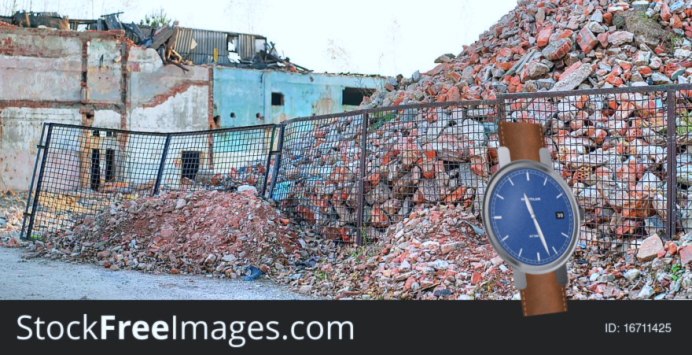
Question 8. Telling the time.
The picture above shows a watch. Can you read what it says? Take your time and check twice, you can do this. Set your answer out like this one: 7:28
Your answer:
11:27
